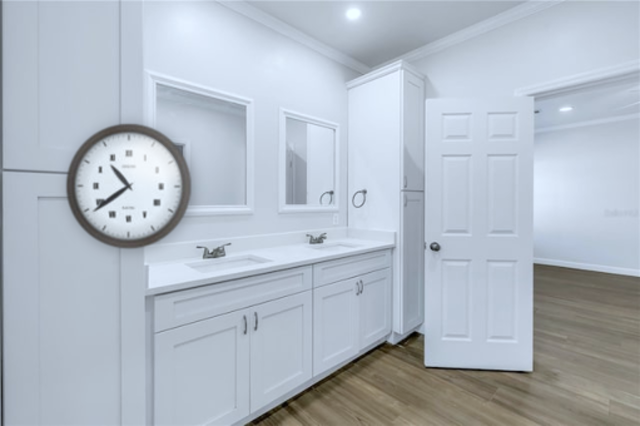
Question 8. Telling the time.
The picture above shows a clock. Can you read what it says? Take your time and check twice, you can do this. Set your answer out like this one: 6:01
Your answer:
10:39
